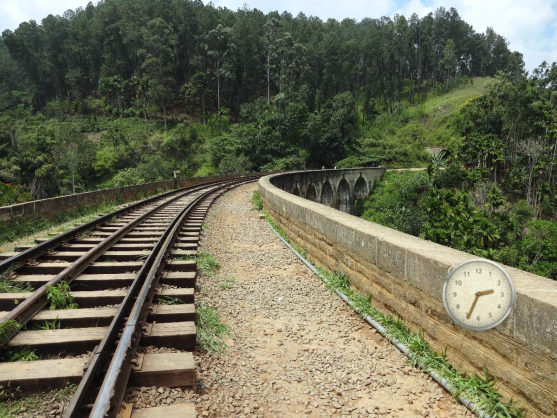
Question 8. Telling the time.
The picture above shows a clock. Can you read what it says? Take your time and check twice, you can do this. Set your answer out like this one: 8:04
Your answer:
2:34
